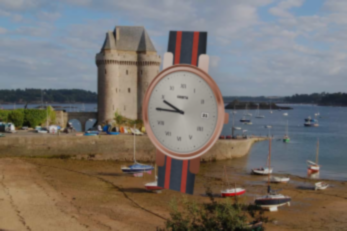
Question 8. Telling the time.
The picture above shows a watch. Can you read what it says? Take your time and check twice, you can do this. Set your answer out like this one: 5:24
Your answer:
9:45
